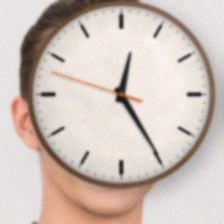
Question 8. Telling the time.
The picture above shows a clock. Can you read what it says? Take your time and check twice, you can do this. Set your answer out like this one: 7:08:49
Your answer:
12:24:48
